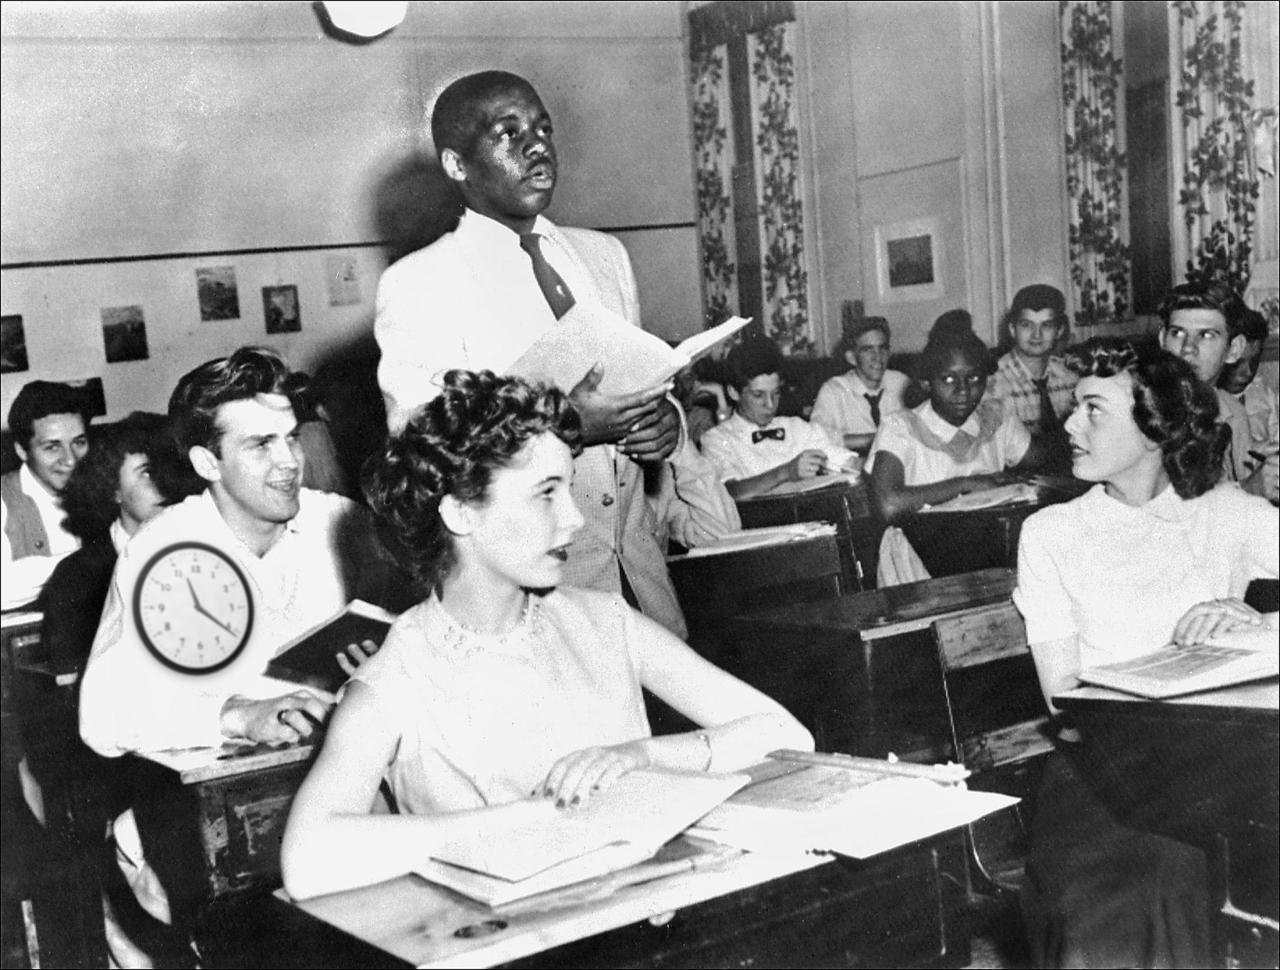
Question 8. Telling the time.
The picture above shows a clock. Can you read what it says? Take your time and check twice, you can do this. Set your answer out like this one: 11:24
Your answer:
11:21
